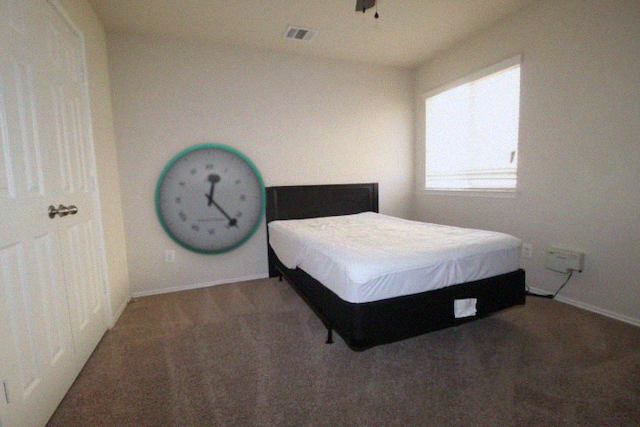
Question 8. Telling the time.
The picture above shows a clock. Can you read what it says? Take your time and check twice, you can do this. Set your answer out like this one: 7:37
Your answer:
12:23
